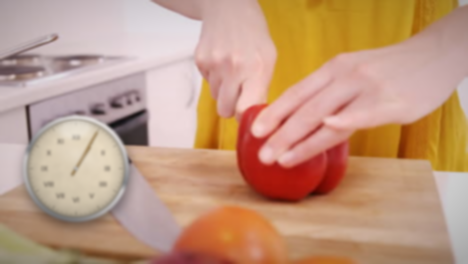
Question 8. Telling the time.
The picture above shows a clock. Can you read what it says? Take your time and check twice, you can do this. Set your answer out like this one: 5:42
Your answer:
1:05
